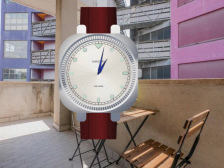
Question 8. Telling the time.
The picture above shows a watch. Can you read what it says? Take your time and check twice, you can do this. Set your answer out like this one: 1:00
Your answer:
1:02
